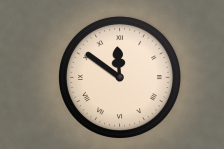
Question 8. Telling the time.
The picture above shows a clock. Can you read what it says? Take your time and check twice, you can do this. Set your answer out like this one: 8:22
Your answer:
11:51
